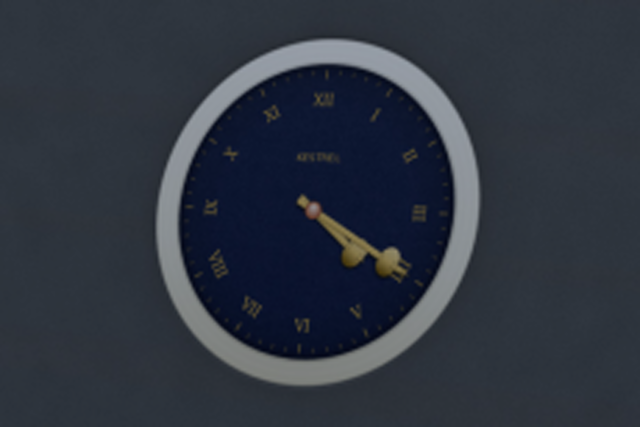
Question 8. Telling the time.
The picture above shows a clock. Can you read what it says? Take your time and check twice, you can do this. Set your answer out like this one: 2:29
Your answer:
4:20
